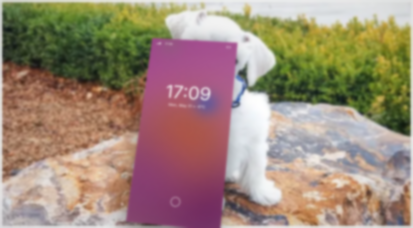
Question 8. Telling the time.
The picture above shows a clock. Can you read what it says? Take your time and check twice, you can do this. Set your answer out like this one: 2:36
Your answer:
17:09
